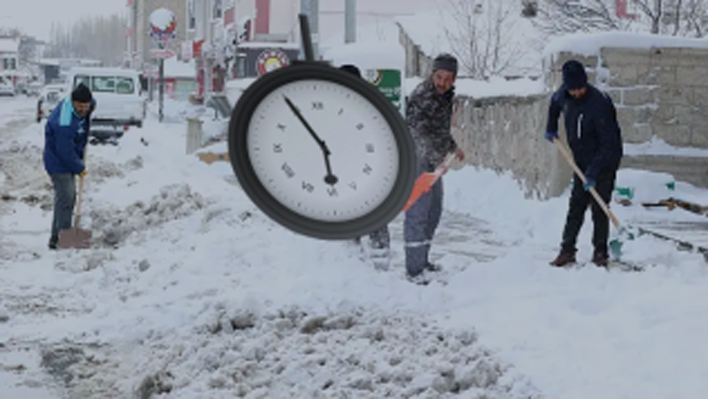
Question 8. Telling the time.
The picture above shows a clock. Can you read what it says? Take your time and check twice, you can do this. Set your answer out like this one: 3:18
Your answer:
5:55
